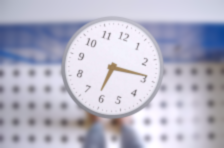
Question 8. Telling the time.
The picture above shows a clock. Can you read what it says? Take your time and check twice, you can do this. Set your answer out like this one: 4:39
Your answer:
6:14
